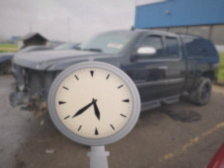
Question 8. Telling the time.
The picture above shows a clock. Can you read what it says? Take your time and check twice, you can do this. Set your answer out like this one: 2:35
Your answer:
5:39
